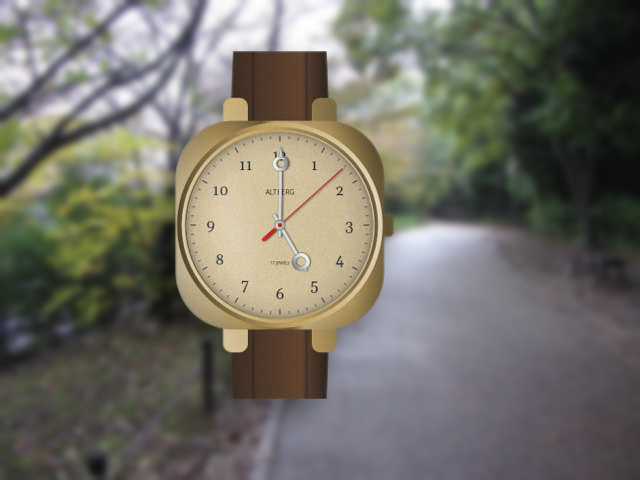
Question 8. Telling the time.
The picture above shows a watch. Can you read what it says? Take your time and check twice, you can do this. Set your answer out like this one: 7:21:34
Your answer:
5:00:08
